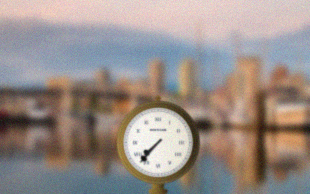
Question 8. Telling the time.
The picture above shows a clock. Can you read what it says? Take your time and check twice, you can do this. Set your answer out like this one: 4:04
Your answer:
7:37
